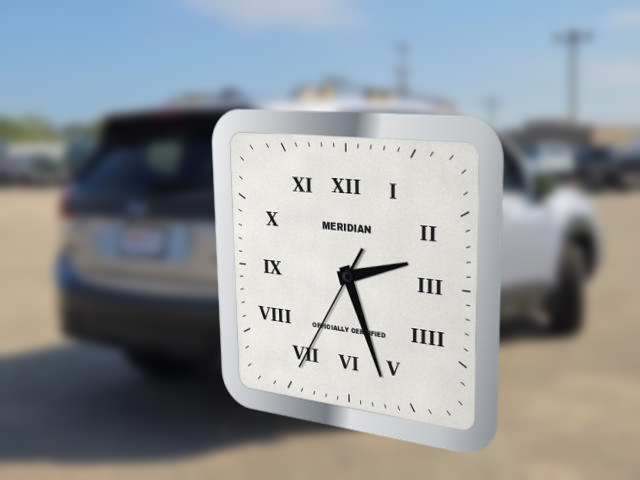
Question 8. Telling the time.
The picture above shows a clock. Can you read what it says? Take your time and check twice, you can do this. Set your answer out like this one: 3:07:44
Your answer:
2:26:35
